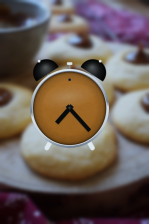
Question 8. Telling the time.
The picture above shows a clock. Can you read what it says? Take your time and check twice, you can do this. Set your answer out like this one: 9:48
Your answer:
7:23
